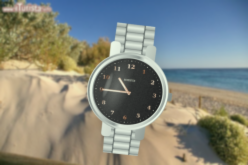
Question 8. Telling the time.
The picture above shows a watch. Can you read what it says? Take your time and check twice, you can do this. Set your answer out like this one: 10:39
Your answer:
10:45
